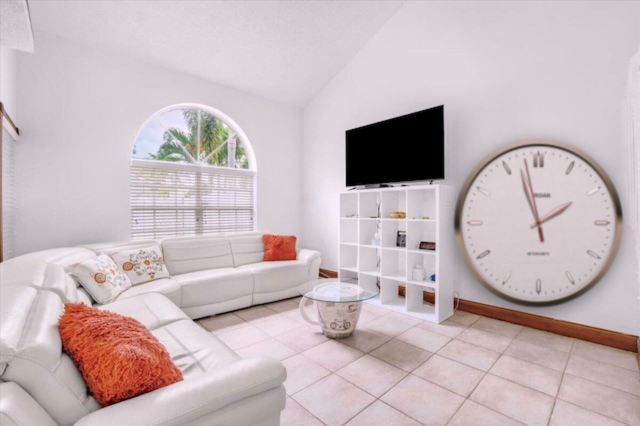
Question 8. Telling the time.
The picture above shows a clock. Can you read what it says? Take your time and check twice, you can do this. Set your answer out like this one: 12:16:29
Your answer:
1:56:58
